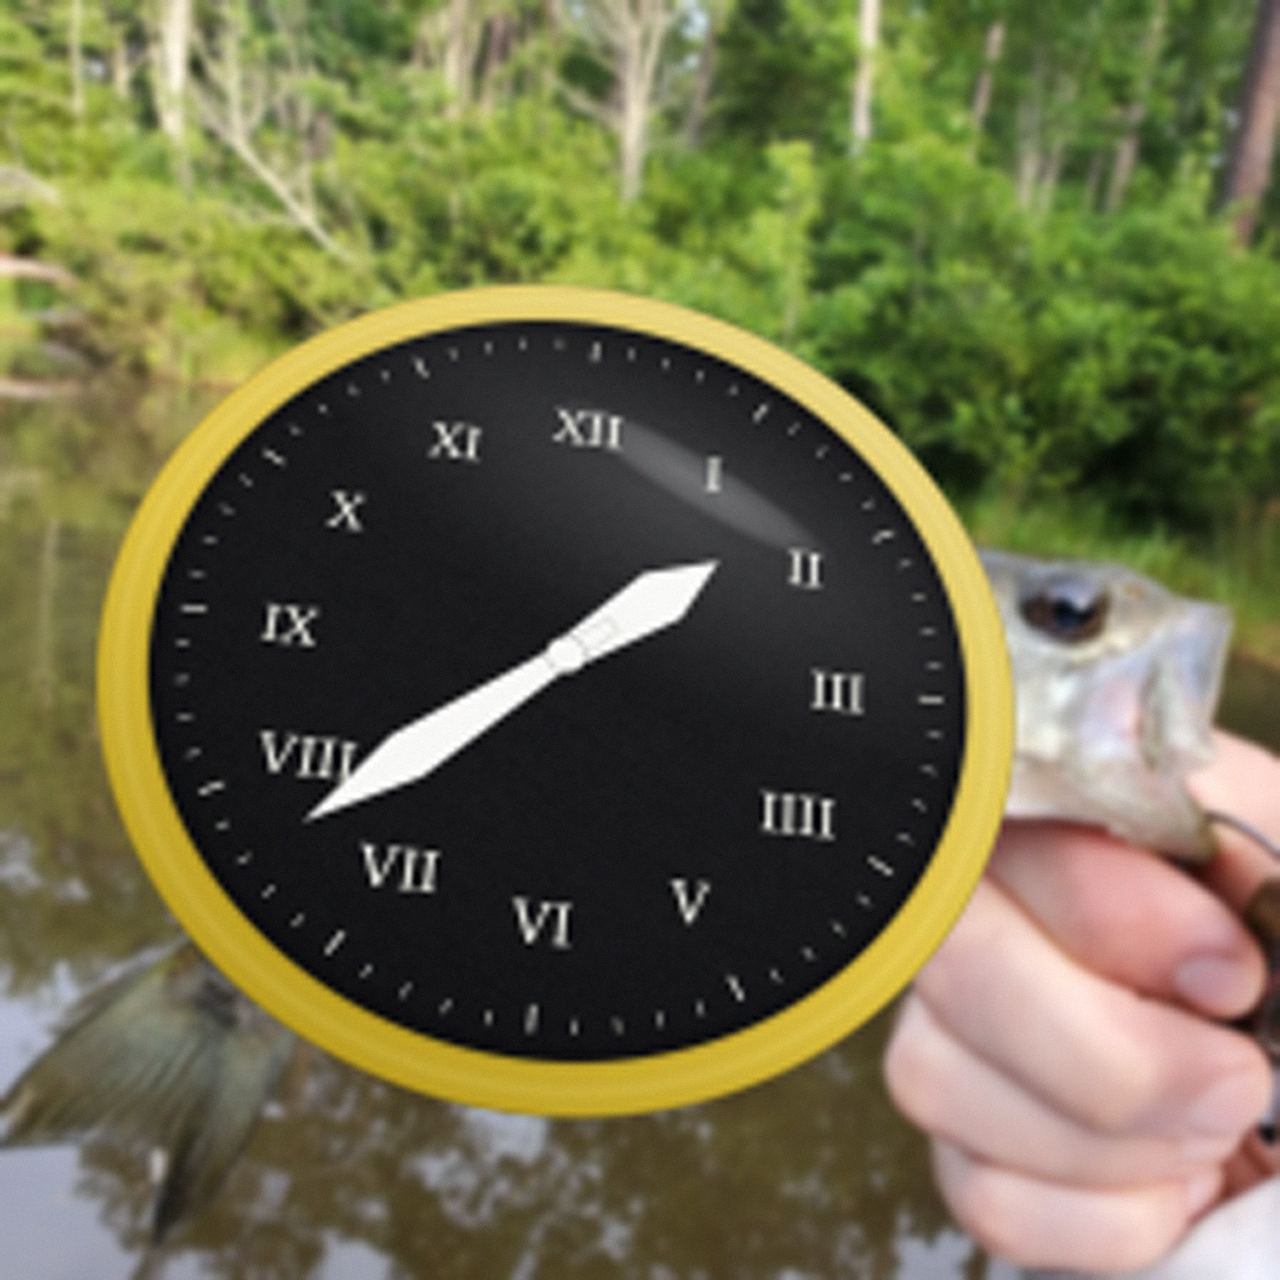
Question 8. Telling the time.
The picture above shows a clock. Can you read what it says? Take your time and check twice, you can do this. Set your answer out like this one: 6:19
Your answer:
1:38
